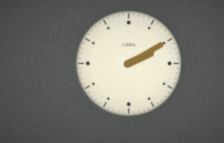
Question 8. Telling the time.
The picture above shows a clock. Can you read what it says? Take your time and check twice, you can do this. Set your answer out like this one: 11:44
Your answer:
2:10
